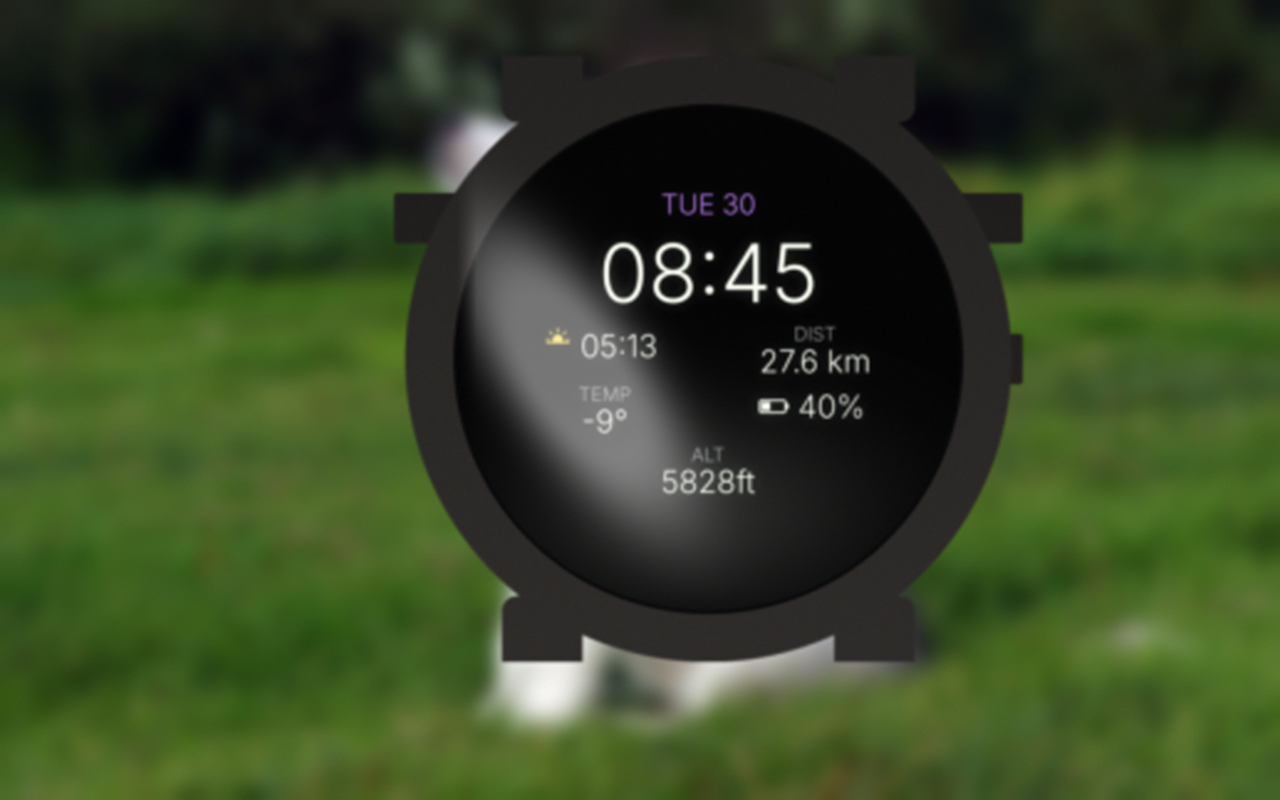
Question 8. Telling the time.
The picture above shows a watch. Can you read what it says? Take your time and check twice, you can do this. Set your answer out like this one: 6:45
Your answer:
8:45
